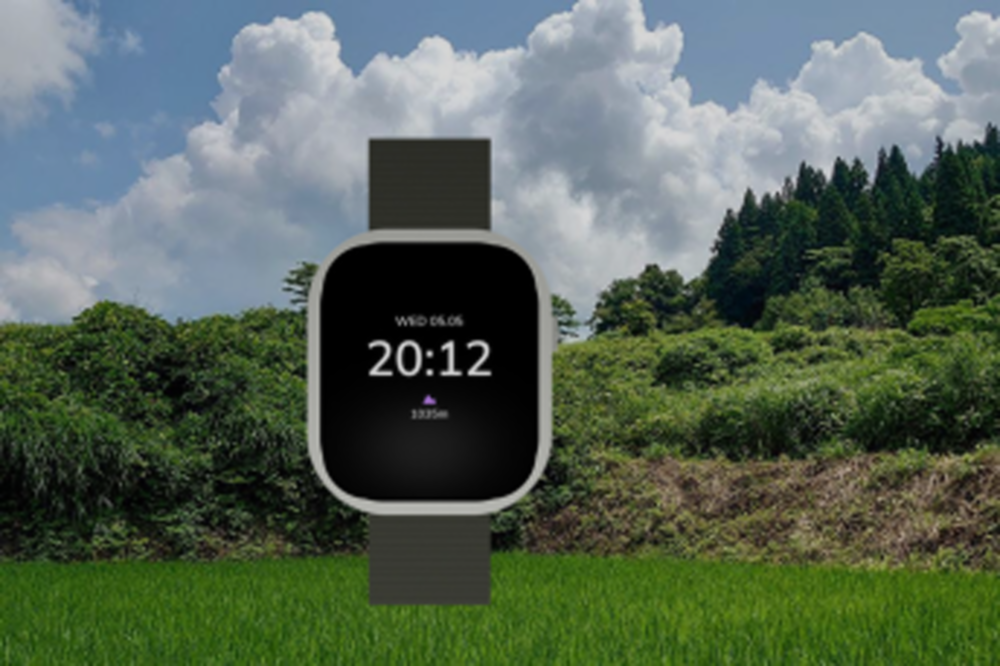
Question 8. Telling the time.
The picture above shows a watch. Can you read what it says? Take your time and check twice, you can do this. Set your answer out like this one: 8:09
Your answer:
20:12
